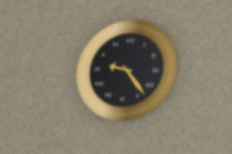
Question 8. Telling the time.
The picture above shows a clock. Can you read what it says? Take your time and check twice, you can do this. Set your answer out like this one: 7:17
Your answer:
9:23
